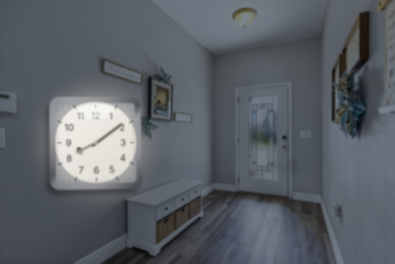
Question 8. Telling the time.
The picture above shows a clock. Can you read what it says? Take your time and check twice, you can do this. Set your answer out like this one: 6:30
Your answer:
8:09
